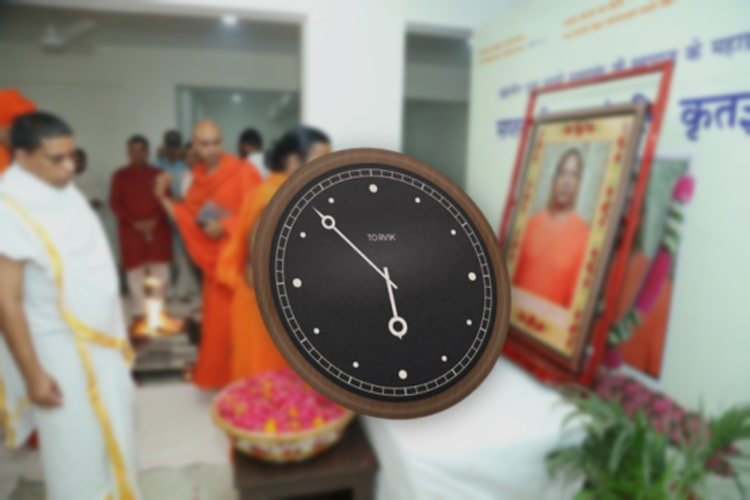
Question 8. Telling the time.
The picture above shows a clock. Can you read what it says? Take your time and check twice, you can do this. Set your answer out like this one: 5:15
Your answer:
5:53
